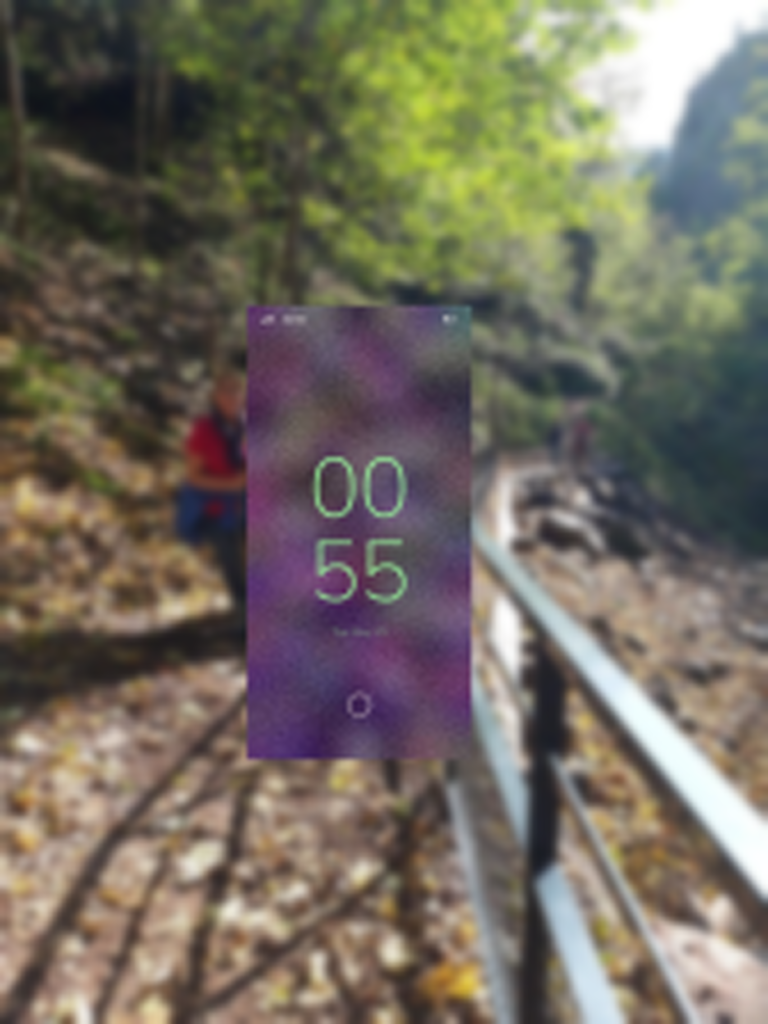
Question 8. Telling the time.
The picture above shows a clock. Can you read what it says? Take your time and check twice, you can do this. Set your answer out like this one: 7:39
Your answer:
0:55
